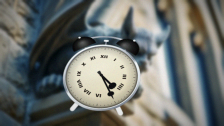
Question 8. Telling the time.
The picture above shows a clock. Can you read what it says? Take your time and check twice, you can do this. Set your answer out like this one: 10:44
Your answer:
4:25
